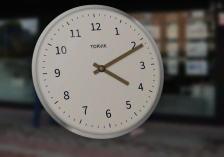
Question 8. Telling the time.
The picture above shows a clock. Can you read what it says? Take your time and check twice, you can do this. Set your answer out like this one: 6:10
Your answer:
4:11
